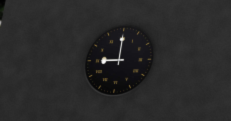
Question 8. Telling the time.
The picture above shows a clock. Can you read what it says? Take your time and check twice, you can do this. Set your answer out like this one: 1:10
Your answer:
9:00
